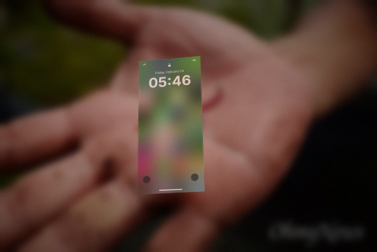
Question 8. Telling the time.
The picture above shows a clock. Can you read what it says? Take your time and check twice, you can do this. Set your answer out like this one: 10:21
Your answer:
5:46
